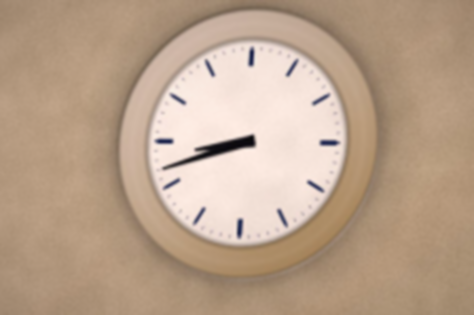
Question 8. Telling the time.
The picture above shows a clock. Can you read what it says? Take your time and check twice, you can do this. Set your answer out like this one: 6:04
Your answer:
8:42
